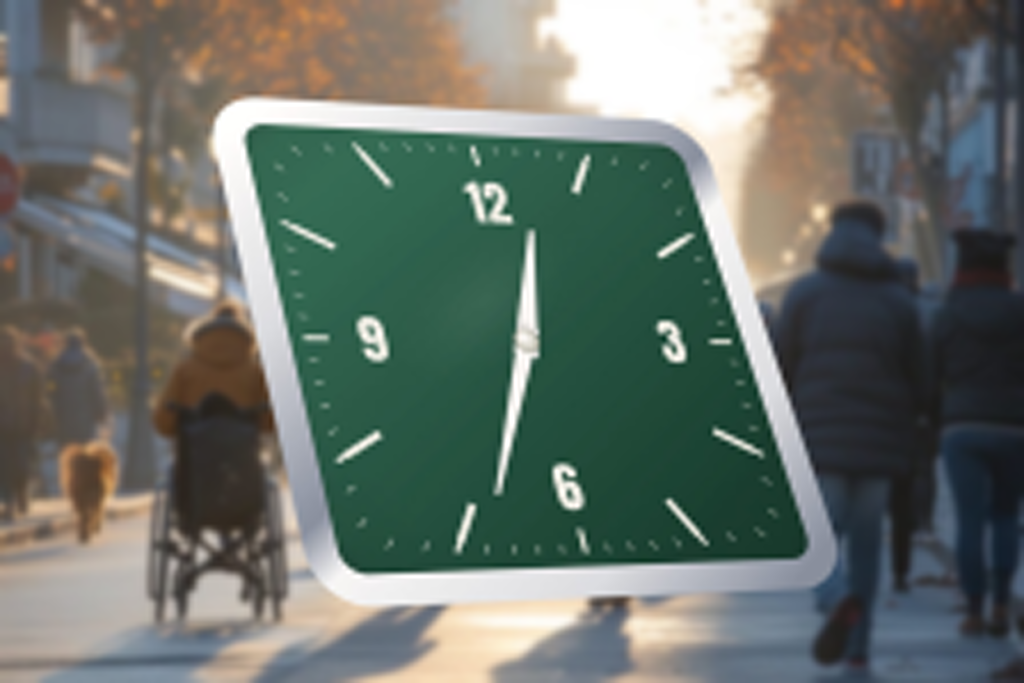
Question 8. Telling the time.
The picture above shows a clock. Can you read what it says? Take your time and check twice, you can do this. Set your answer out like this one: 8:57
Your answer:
12:34
